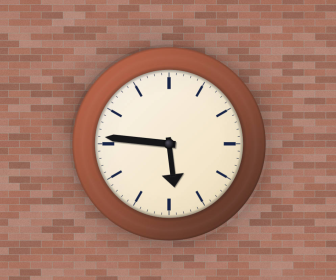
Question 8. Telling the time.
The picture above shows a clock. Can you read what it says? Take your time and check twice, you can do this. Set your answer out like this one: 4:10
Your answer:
5:46
